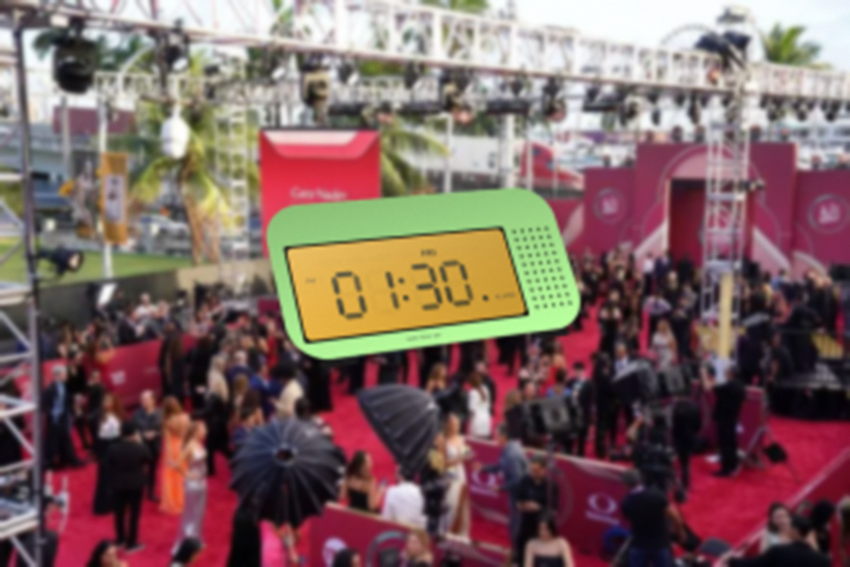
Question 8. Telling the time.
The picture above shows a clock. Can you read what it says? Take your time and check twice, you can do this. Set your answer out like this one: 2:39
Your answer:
1:30
